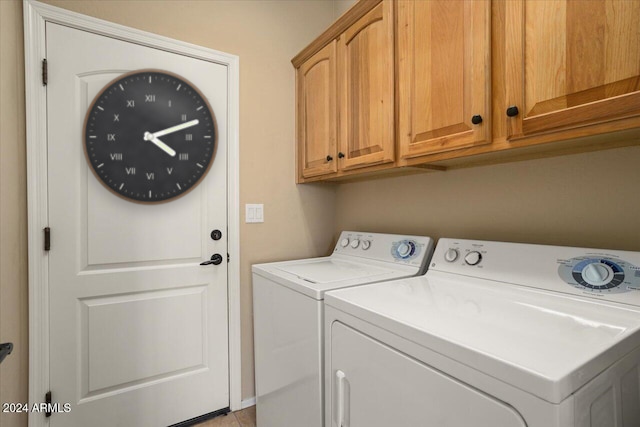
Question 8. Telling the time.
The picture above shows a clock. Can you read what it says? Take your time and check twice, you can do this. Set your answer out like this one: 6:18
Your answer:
4:12
